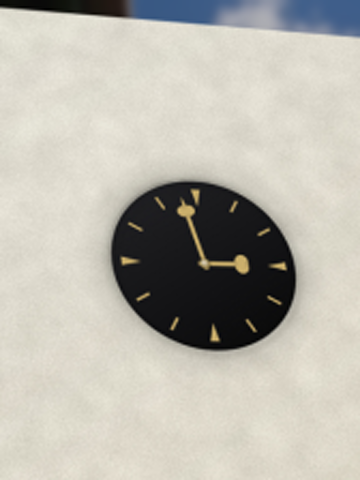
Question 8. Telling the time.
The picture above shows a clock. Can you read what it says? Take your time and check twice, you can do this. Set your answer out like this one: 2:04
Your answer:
2:58
